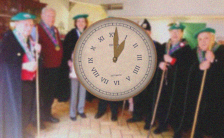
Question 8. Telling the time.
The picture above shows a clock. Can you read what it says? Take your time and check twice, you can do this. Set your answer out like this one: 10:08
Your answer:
1:01
